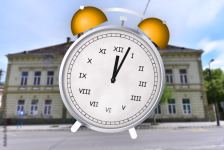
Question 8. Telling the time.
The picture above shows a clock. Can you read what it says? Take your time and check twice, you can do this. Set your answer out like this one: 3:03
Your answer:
12:03
